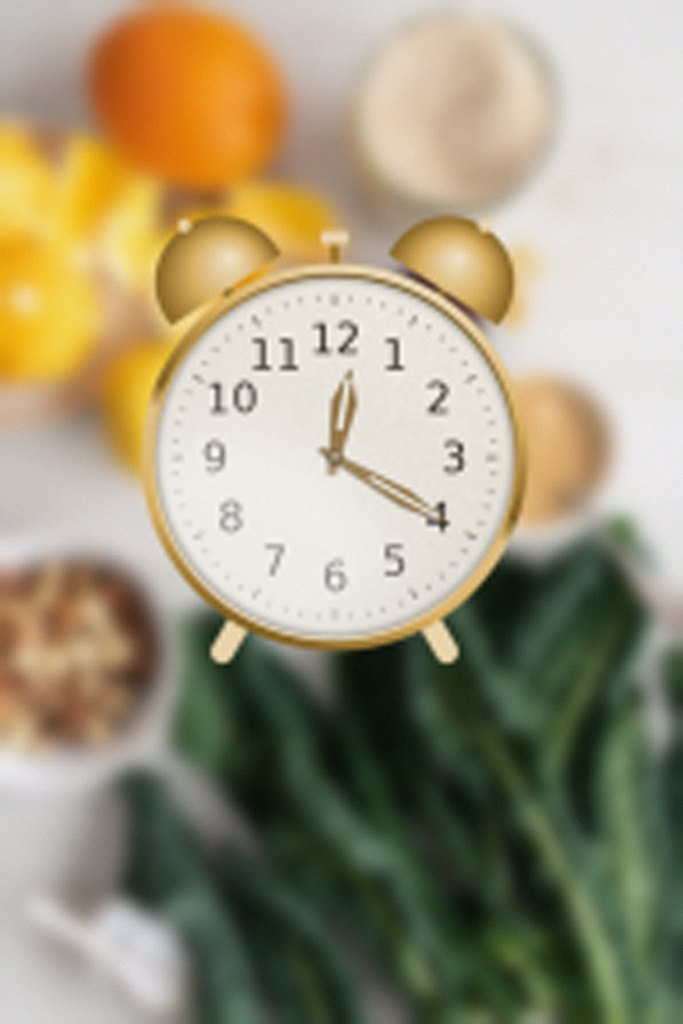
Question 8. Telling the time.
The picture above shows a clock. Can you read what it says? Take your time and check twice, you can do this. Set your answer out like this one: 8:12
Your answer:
12:20
